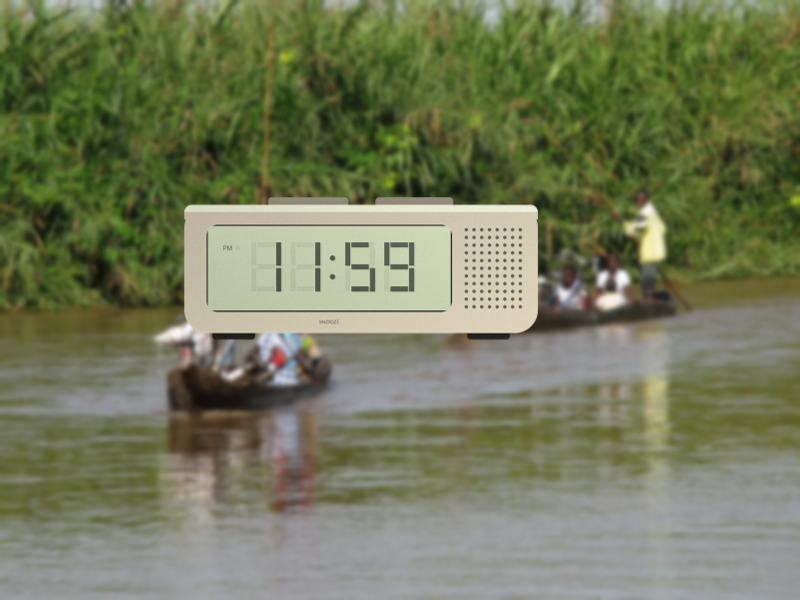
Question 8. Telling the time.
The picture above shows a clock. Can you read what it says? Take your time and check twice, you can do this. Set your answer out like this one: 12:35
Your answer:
11:59
